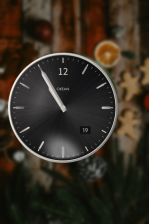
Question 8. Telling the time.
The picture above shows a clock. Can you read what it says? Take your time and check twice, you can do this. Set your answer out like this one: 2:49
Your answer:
10:55
